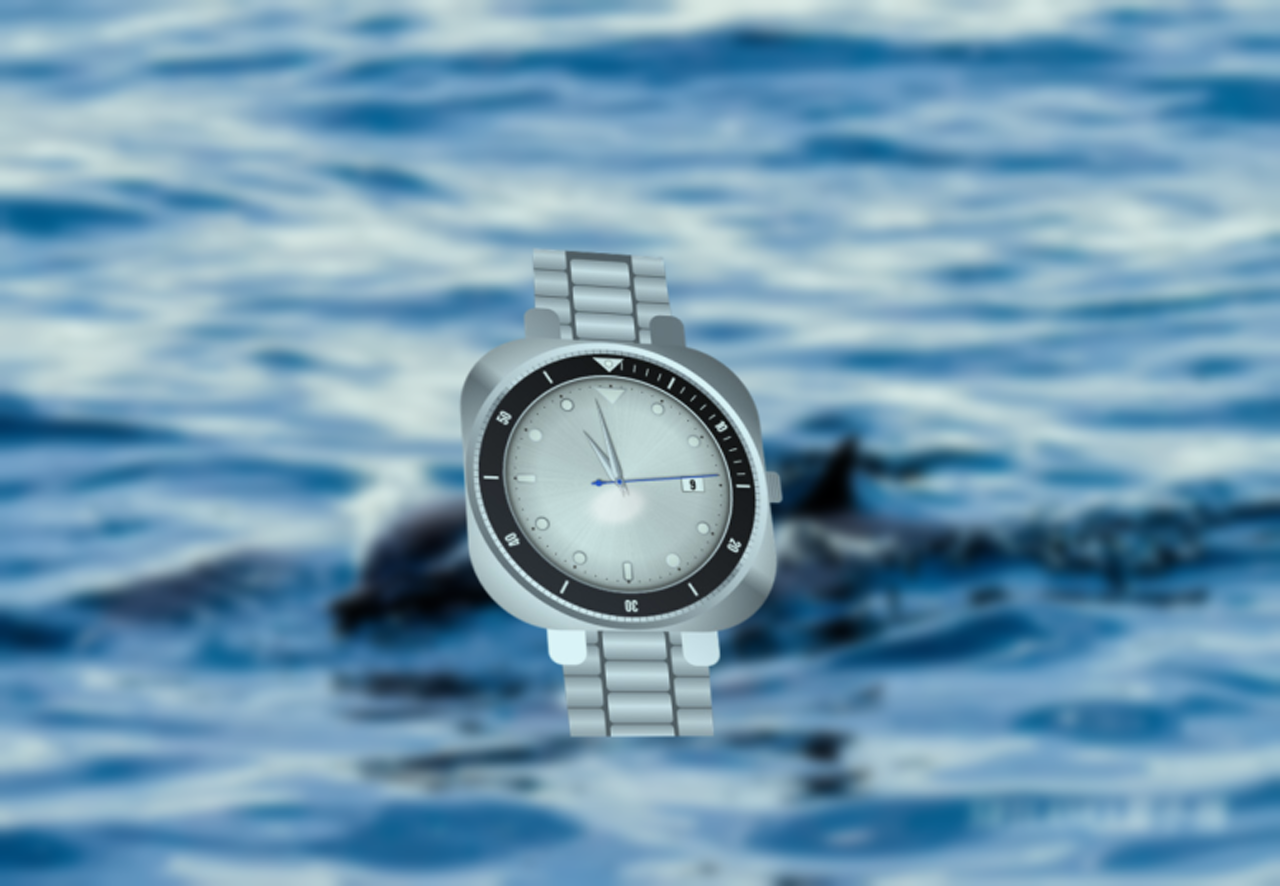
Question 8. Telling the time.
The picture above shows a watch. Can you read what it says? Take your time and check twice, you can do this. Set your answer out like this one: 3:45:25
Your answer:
10:58:14
